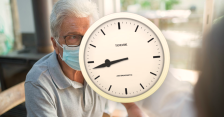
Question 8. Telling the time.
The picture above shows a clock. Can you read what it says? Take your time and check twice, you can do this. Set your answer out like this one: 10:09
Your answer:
8:43
